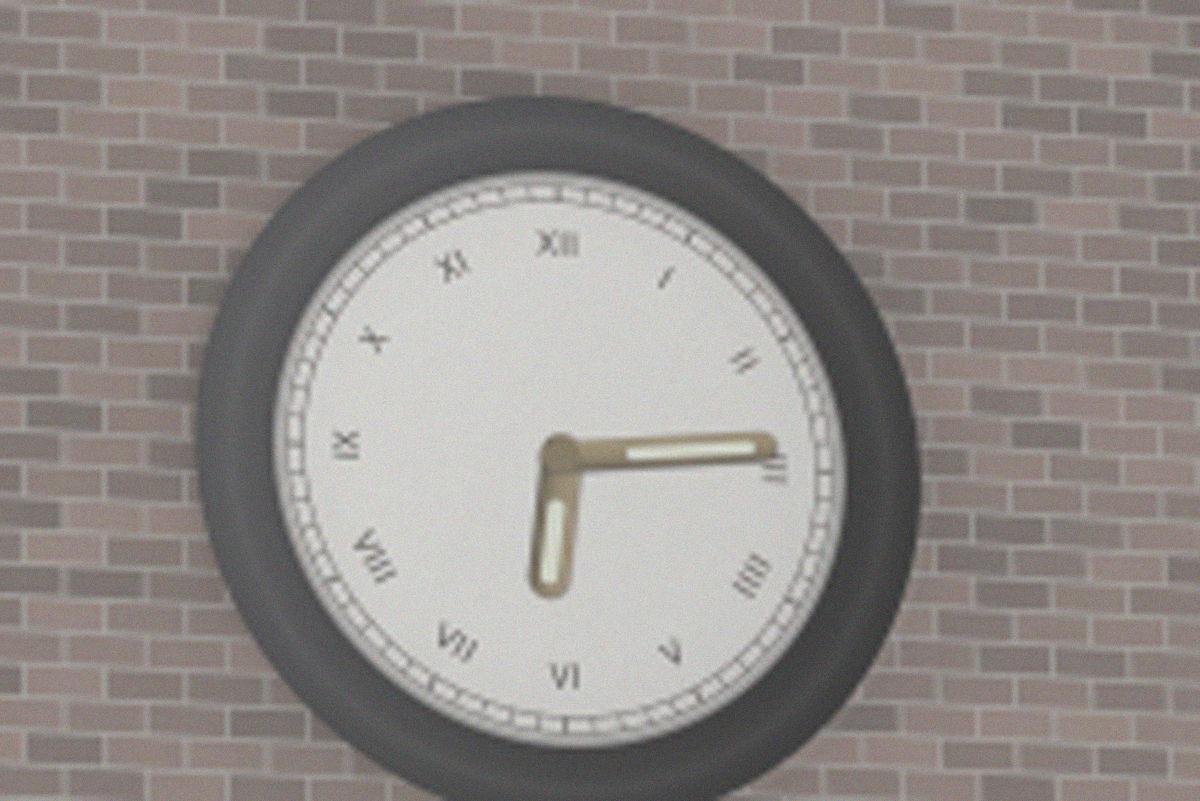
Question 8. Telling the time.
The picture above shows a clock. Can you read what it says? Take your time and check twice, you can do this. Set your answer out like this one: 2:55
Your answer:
6:14
